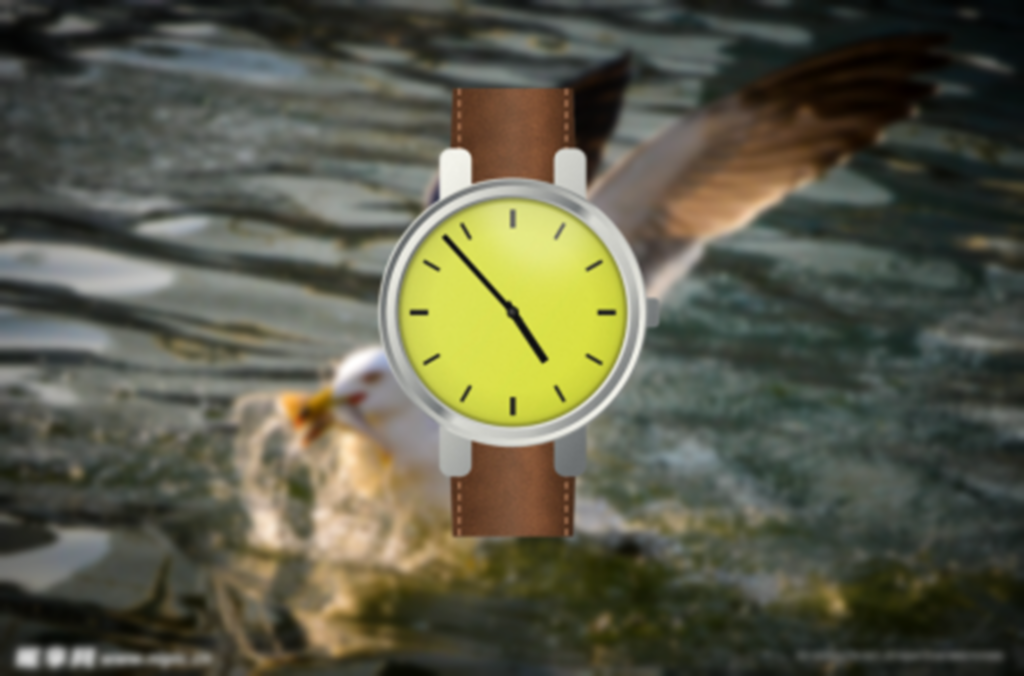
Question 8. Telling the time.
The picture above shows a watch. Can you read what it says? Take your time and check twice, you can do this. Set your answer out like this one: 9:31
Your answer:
4:53
